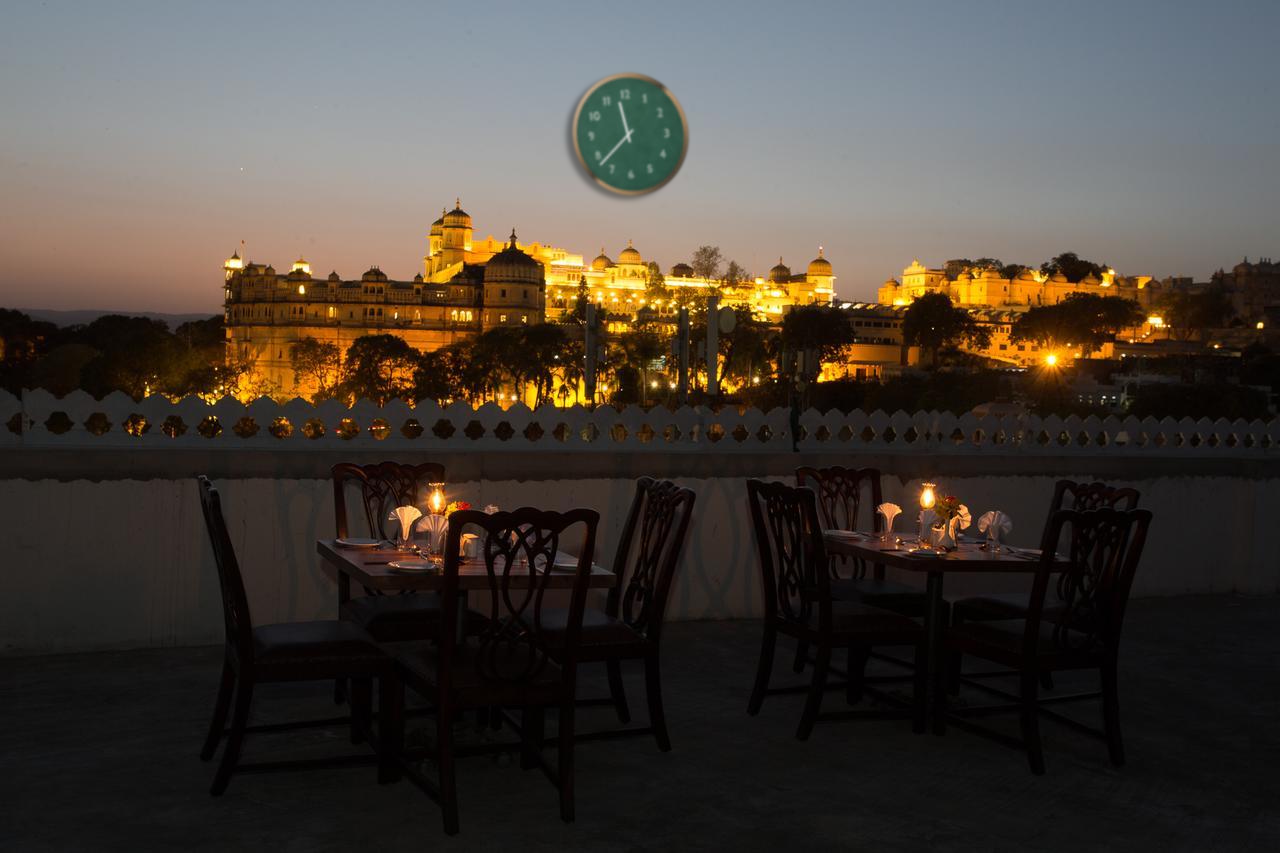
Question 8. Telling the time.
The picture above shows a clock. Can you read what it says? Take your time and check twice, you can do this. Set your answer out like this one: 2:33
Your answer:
11:38
